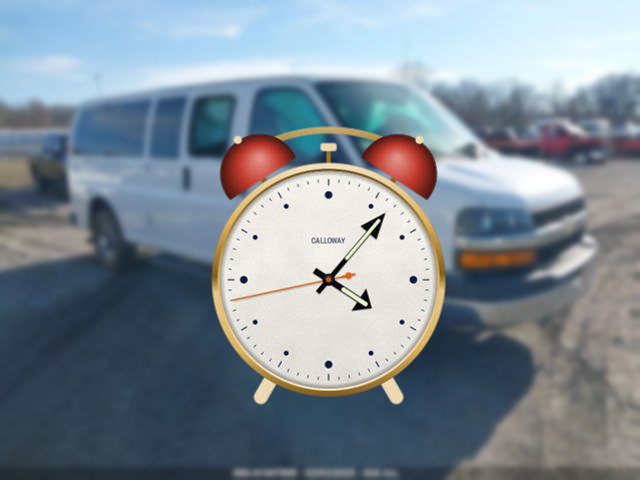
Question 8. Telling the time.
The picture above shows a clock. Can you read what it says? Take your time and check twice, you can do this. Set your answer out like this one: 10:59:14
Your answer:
4:06:43
